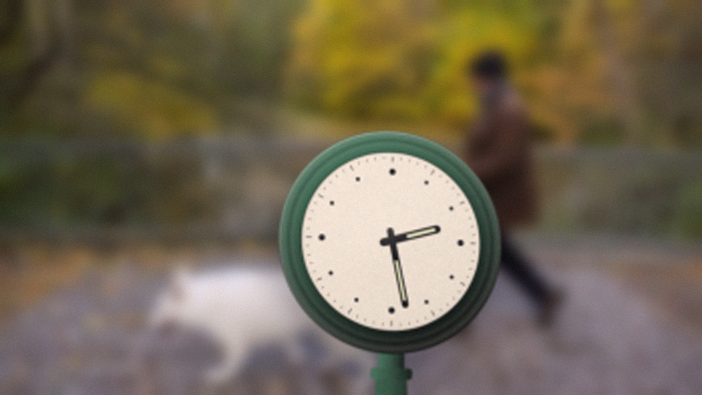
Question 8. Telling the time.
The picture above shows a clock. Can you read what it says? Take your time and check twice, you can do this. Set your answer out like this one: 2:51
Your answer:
2:28
